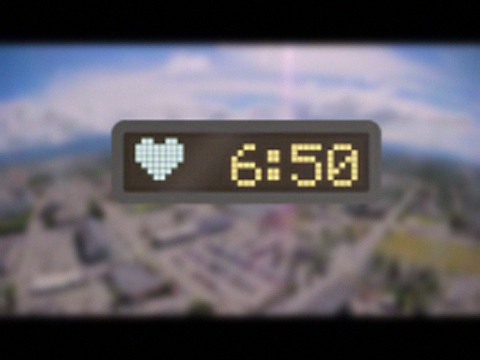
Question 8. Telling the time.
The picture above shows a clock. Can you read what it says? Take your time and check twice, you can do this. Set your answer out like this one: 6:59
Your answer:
6:50
